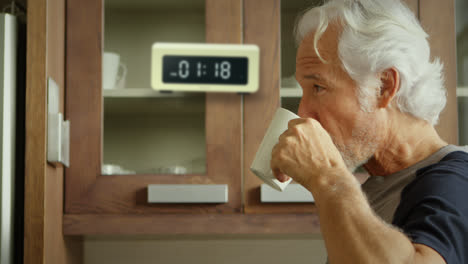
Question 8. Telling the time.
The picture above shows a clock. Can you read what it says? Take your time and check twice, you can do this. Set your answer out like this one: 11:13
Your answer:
1:18
